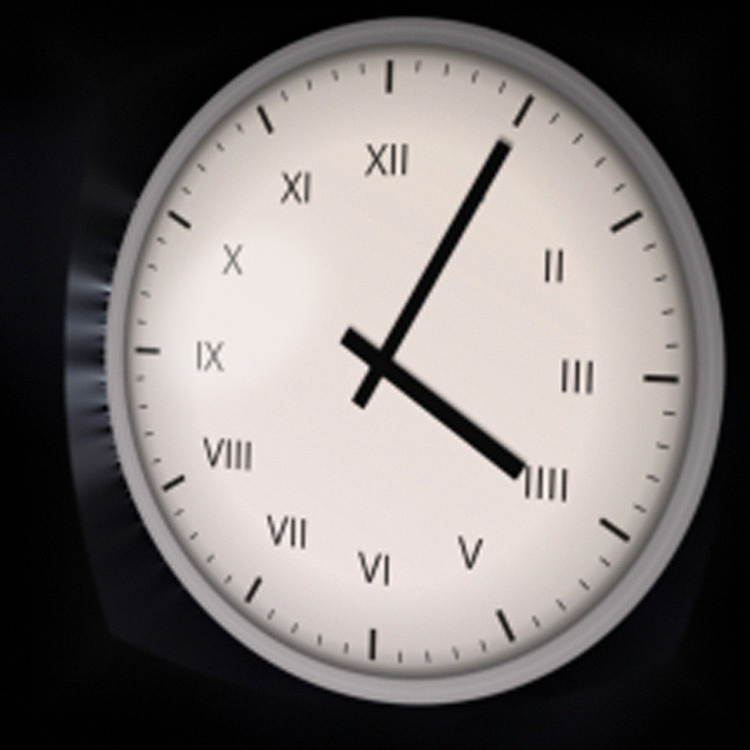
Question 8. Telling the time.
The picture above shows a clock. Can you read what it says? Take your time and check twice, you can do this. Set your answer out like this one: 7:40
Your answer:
4:05
